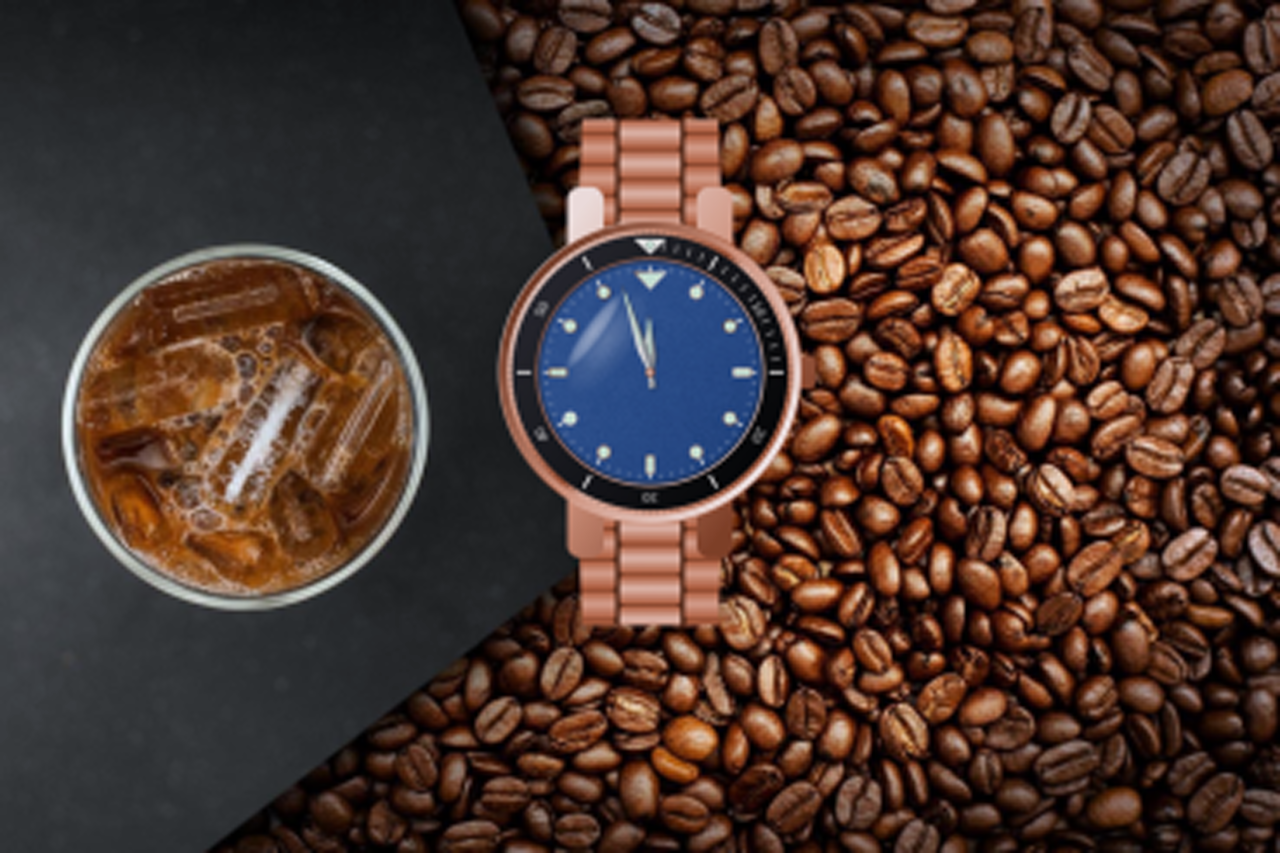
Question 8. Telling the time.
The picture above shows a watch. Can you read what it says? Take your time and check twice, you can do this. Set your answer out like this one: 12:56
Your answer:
11:57
